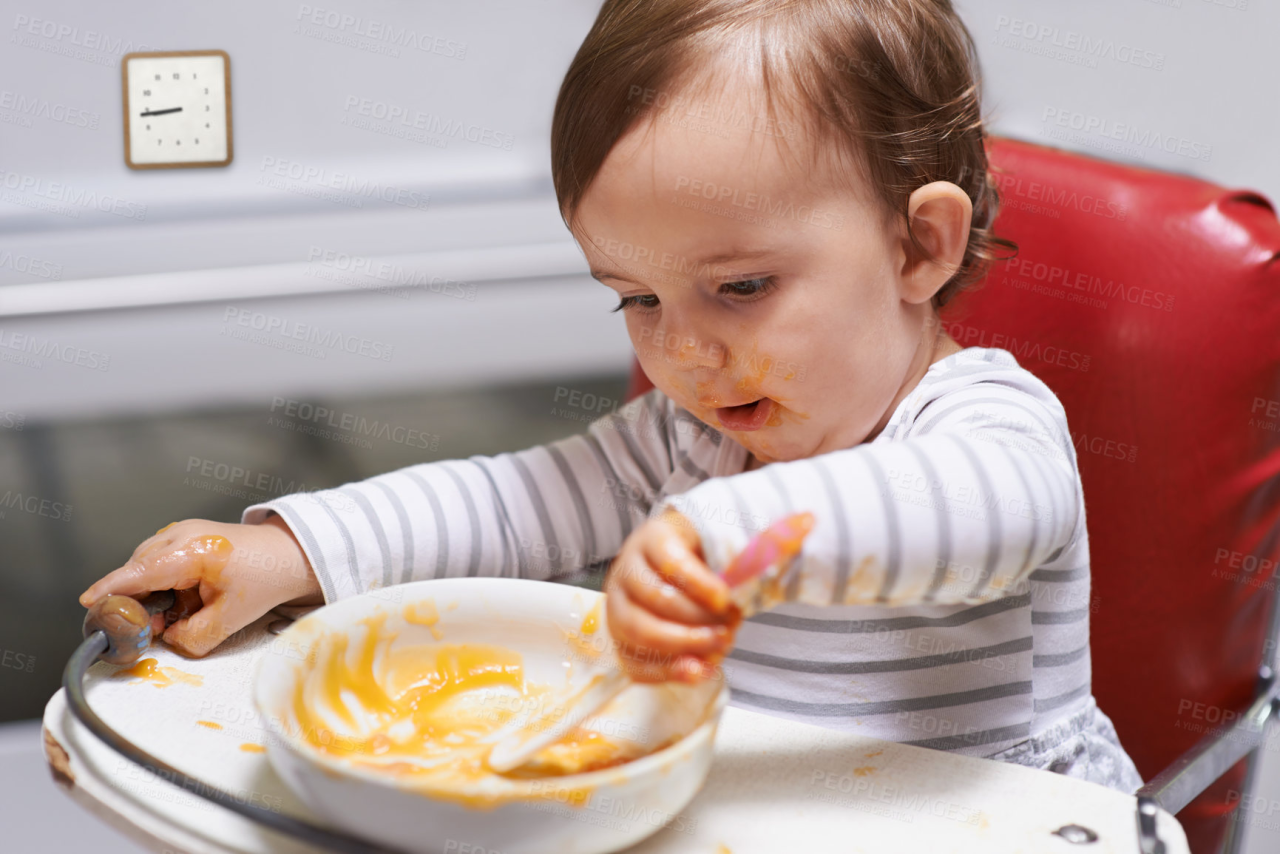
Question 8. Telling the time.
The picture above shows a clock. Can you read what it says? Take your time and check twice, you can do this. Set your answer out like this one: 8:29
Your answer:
8:44
